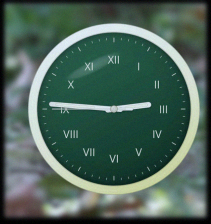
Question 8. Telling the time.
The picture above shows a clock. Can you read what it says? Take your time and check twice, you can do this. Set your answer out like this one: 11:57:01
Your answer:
2:45:45
